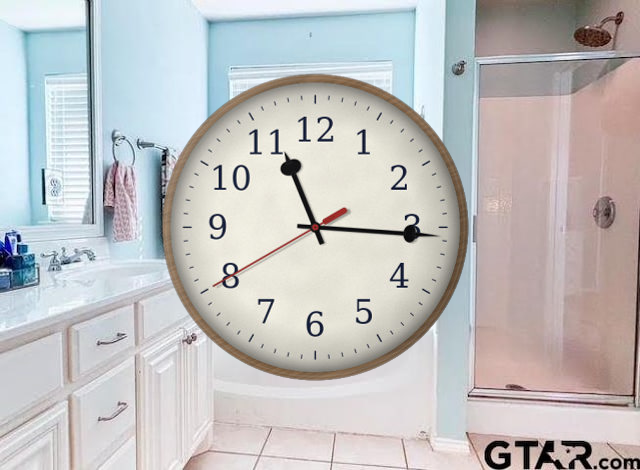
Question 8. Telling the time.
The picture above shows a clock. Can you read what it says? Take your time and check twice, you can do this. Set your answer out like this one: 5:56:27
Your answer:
11:15:40
